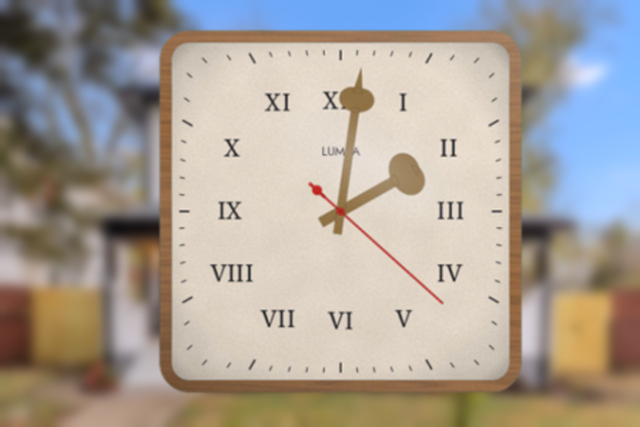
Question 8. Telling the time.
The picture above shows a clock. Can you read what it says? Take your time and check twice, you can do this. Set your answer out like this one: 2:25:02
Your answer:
2:01:22
